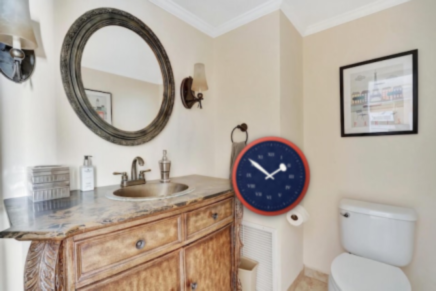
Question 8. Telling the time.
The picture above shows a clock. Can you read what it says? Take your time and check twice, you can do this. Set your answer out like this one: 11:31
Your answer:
1:51
